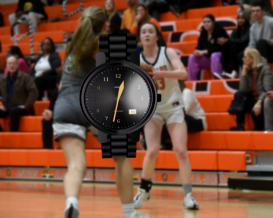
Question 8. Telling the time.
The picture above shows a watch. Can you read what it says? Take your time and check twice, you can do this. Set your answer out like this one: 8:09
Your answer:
12:32
